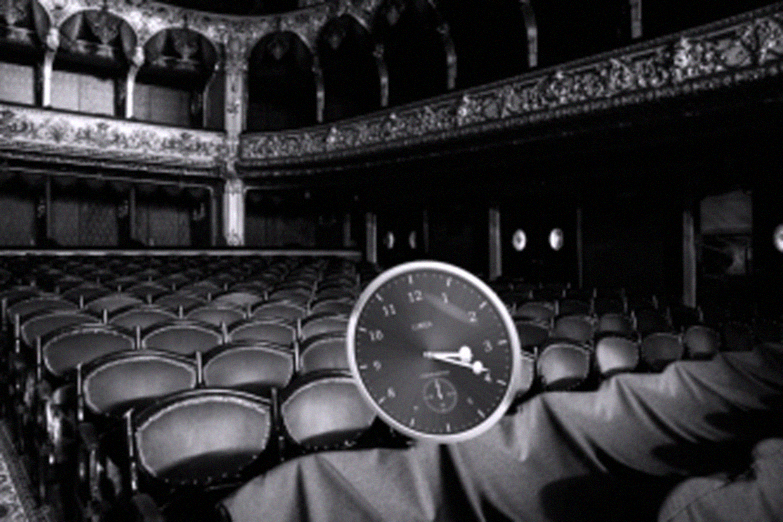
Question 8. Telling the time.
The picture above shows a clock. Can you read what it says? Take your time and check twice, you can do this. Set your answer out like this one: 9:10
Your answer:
3:19
